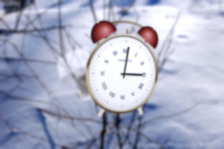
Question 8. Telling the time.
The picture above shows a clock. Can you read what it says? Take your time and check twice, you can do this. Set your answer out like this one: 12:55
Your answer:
3:01
